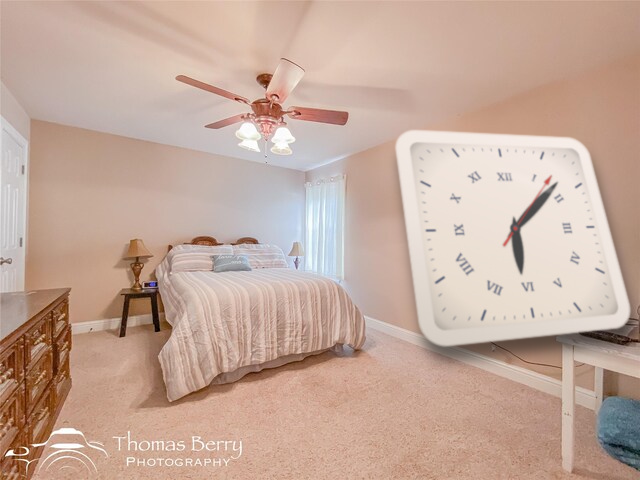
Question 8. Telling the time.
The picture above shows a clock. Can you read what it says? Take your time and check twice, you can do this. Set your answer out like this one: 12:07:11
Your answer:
6:08:07
